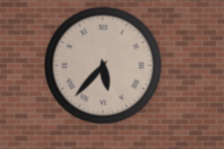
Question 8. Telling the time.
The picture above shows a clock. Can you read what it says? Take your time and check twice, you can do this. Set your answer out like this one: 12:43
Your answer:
5:37
